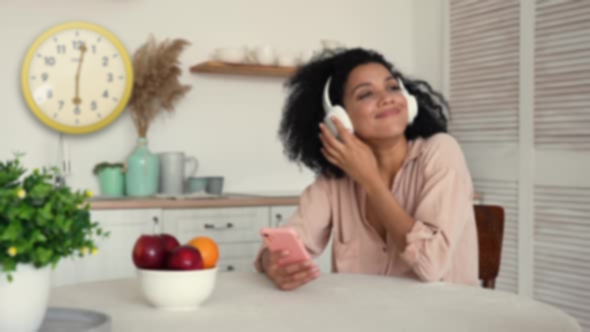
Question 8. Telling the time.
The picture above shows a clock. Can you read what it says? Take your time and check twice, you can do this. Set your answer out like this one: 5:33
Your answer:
6:02
